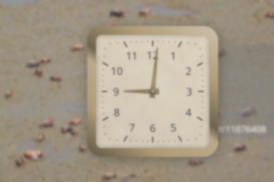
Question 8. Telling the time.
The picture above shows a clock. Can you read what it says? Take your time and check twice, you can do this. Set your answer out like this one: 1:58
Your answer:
9:01
